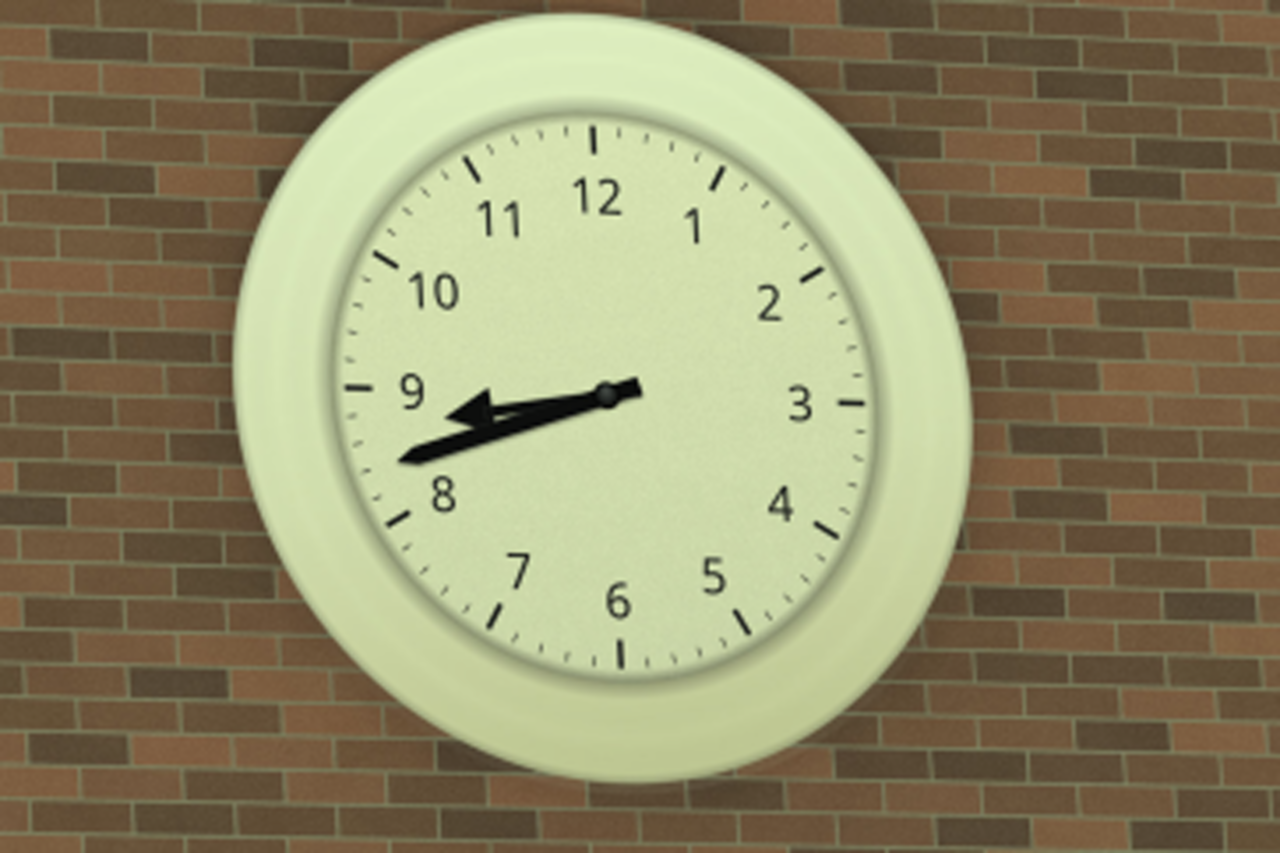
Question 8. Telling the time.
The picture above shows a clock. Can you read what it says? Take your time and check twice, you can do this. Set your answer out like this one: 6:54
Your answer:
8:42
